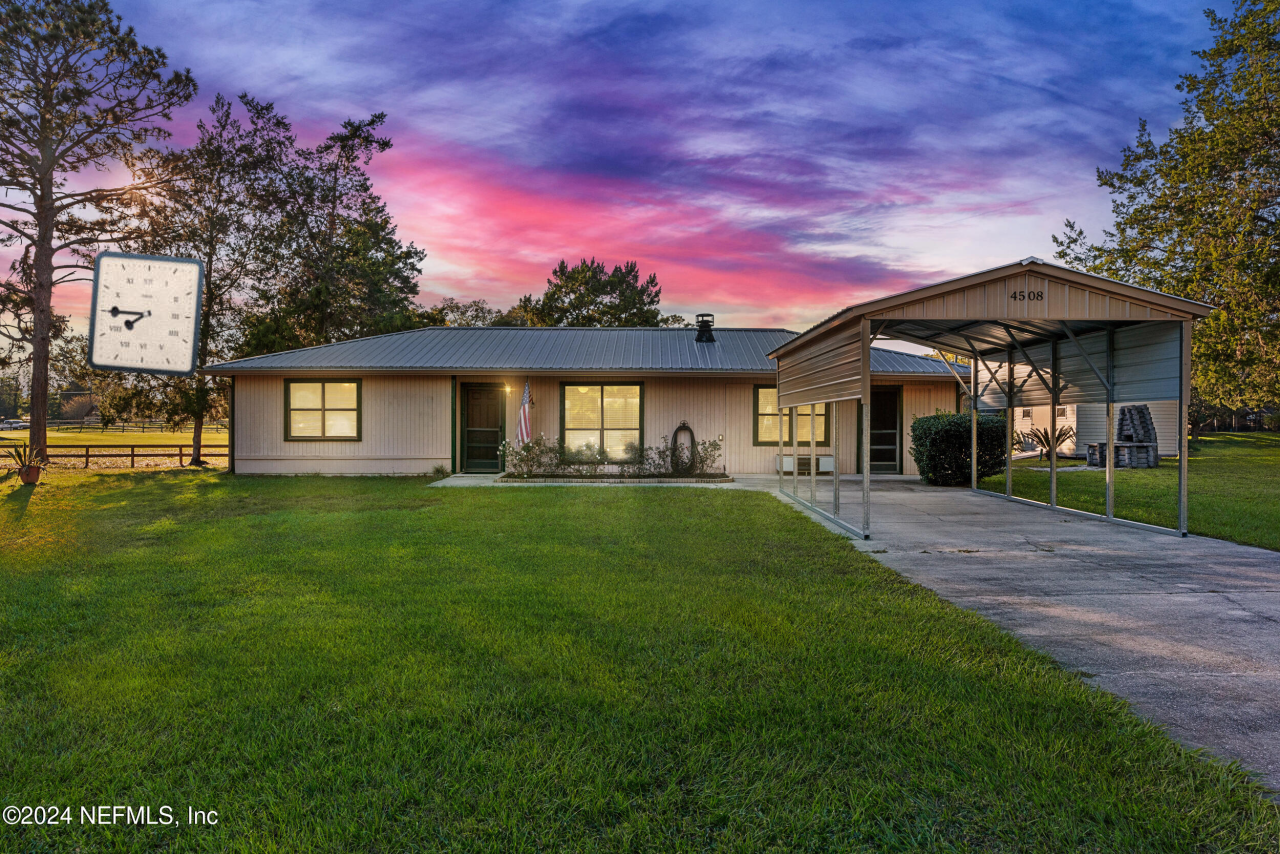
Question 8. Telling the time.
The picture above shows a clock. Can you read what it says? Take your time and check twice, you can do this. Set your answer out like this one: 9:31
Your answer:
7:45
